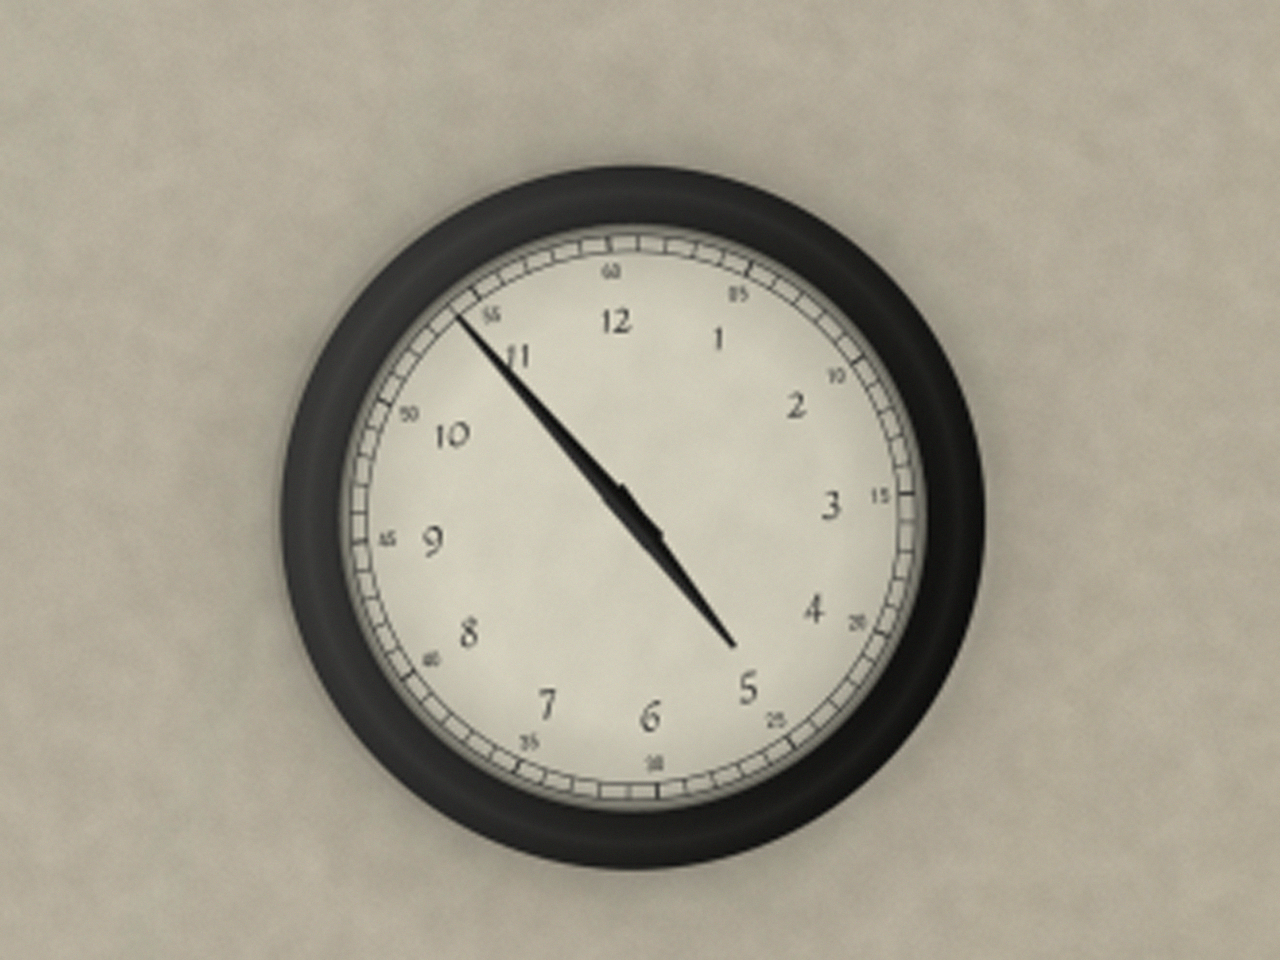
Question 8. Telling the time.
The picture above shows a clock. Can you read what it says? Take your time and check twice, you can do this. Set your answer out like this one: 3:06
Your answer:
4:54
